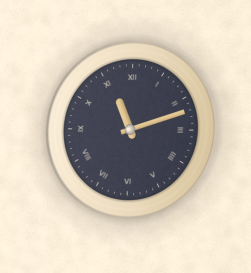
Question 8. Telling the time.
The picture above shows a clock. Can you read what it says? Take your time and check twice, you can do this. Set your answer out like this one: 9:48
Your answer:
11:12
